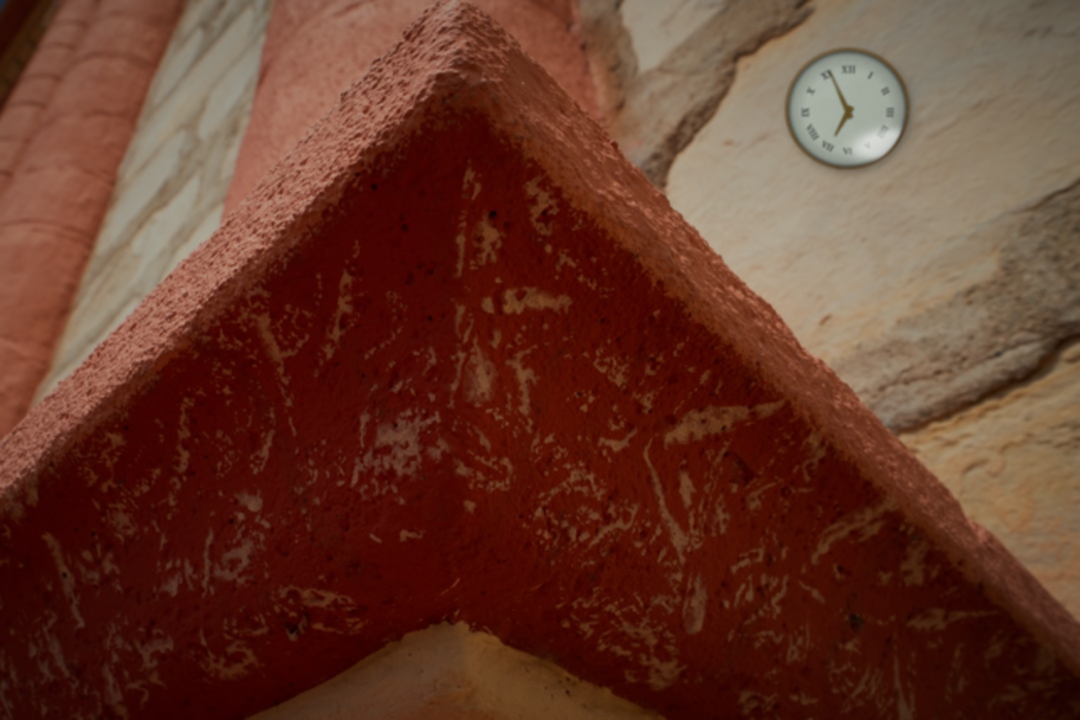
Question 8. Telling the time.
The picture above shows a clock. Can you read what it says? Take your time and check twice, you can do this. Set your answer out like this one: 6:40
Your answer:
6:56
